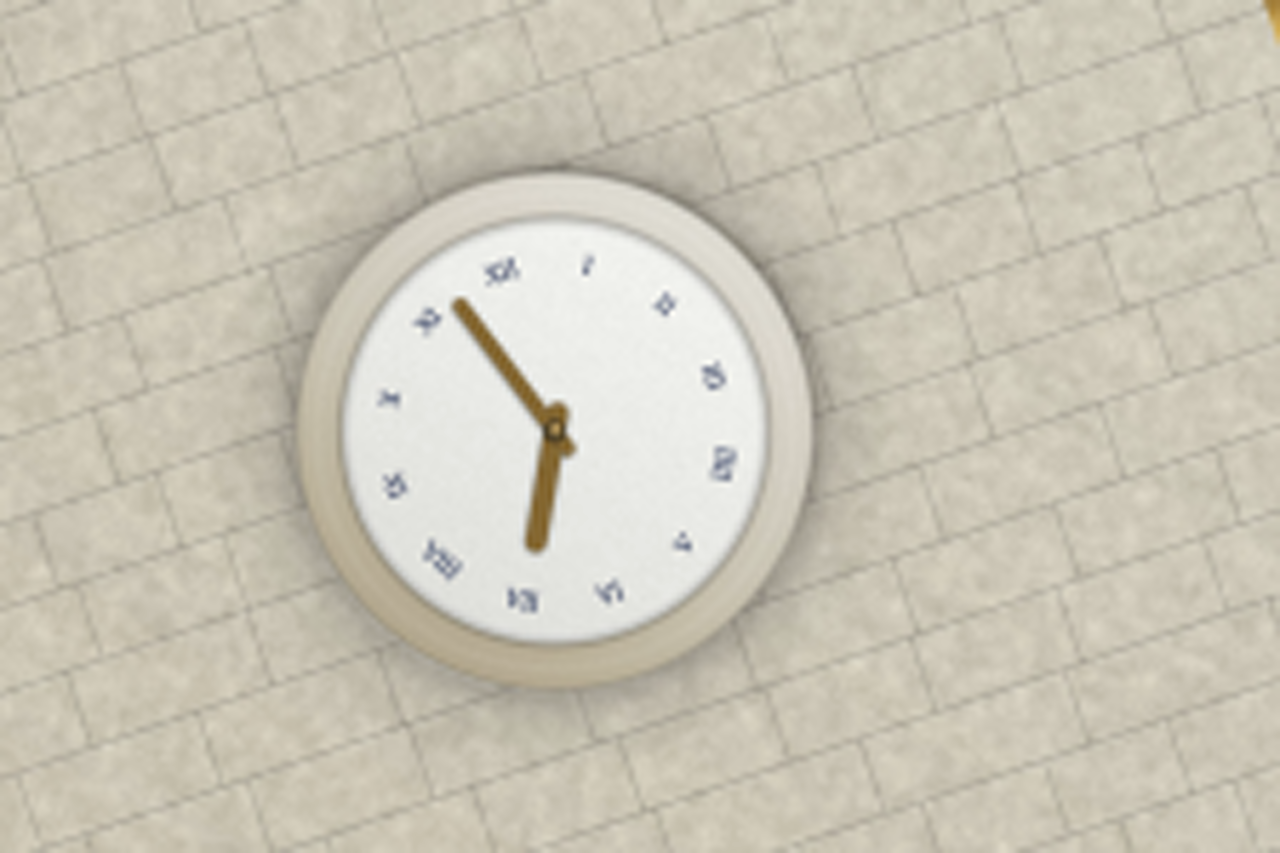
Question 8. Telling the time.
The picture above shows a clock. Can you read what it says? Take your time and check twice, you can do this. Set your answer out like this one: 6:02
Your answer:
6:57
